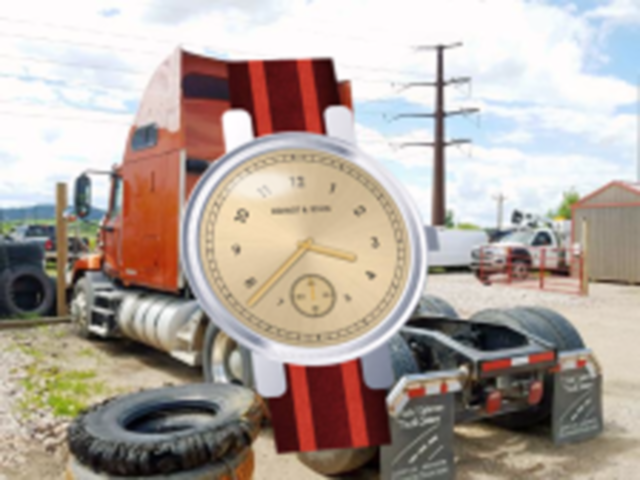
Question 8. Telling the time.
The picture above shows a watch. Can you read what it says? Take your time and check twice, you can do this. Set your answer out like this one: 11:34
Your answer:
3:38
